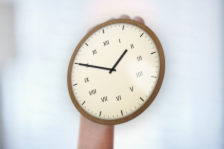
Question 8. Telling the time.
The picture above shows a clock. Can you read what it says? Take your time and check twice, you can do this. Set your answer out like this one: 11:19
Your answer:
1:50
